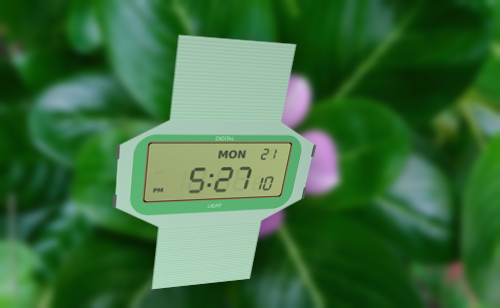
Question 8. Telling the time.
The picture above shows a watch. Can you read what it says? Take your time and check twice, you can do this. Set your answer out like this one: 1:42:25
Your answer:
5:27:10
